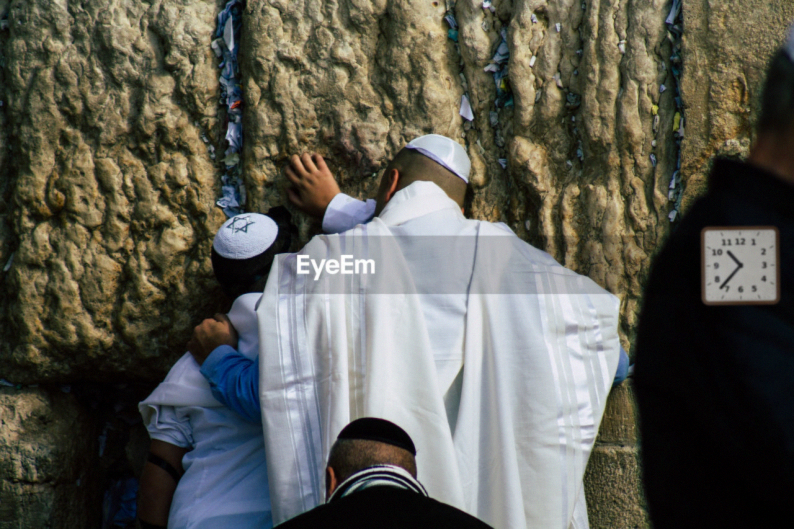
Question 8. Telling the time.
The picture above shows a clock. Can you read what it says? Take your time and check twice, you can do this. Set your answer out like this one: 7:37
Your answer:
10:37
